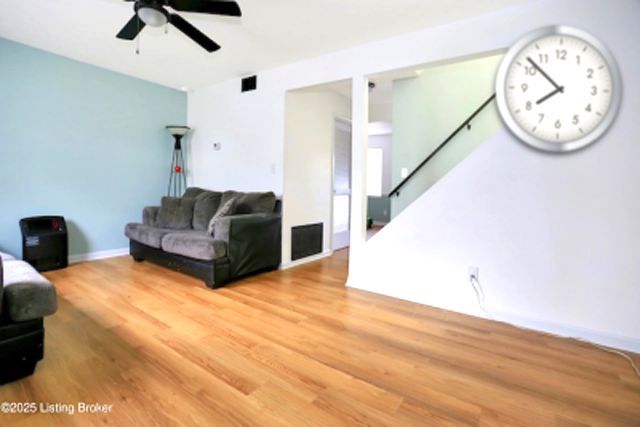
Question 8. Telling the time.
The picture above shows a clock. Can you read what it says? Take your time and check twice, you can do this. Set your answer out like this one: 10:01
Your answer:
7:52
